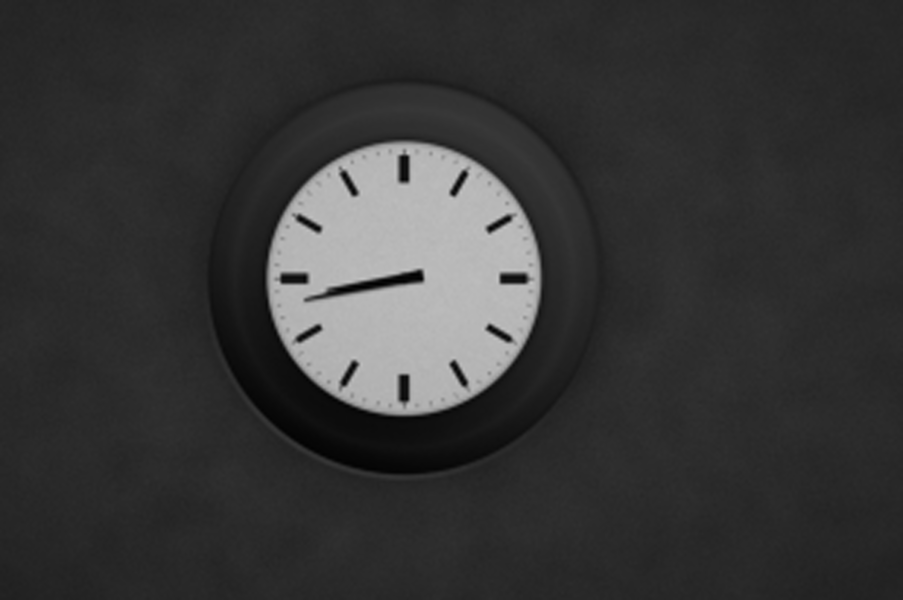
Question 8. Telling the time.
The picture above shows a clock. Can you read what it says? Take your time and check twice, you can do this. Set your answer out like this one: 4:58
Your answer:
8:43
